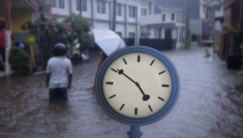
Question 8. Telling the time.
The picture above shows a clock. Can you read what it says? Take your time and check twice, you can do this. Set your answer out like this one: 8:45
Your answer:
4:51
